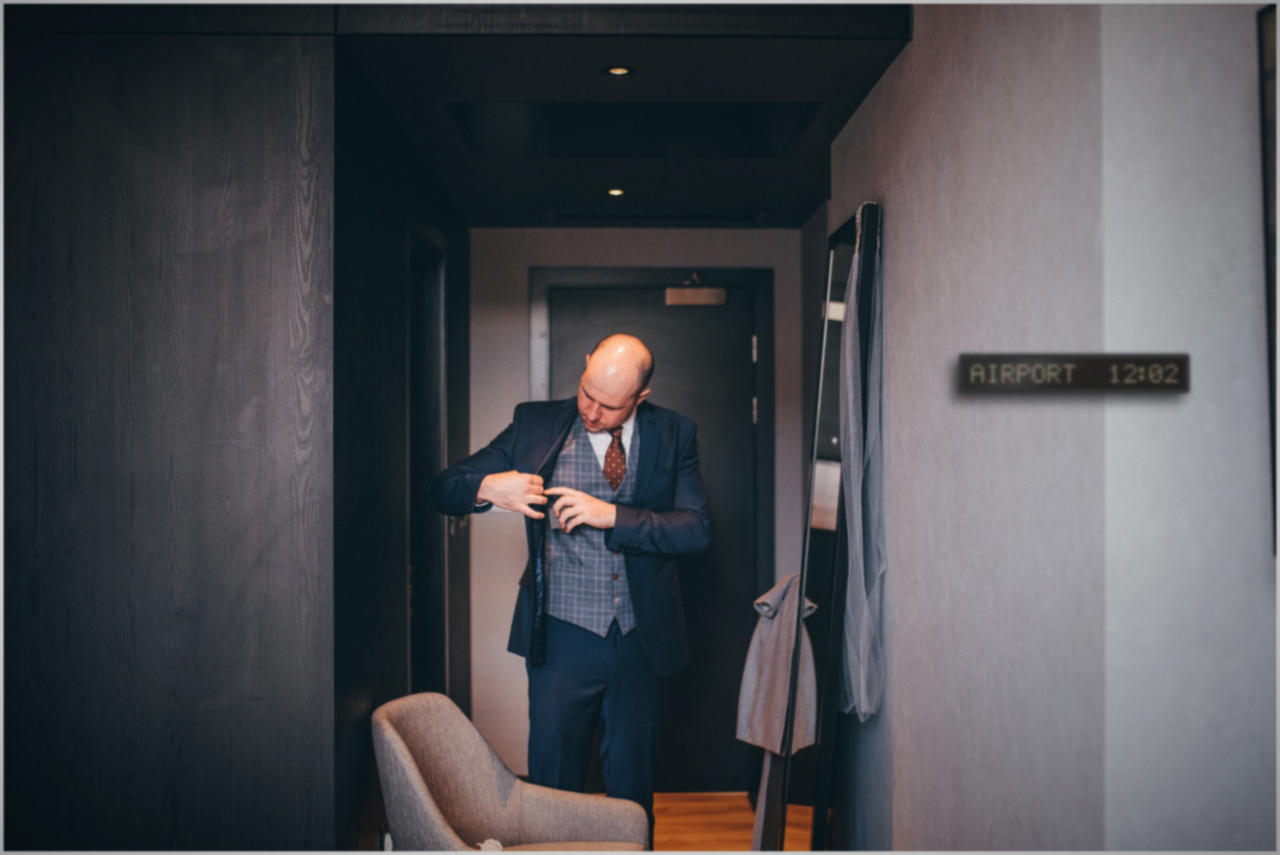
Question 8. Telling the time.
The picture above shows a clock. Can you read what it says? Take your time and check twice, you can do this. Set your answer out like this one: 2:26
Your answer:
12:02
